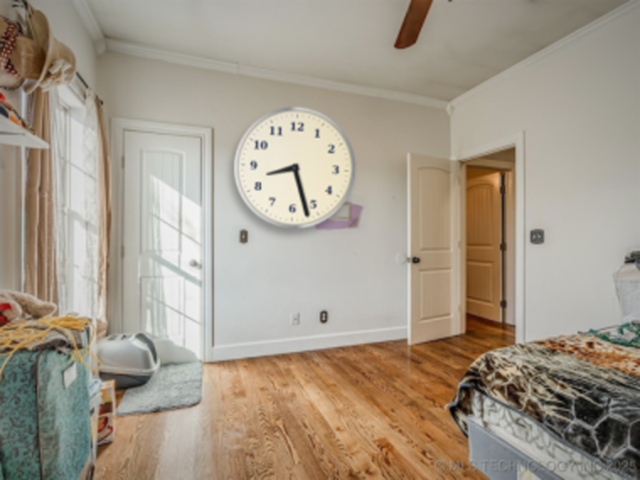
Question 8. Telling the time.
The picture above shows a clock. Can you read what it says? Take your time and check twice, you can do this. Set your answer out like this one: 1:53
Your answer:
8:27
